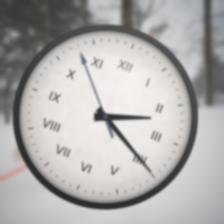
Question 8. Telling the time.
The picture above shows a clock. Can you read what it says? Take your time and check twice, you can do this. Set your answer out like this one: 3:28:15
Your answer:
2:19:53
